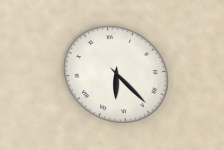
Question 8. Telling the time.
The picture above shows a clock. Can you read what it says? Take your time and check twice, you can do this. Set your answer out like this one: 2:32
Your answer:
6:24
